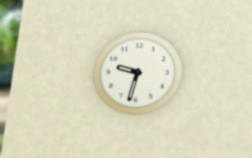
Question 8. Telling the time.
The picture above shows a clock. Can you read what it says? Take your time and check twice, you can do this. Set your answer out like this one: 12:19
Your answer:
9:32
